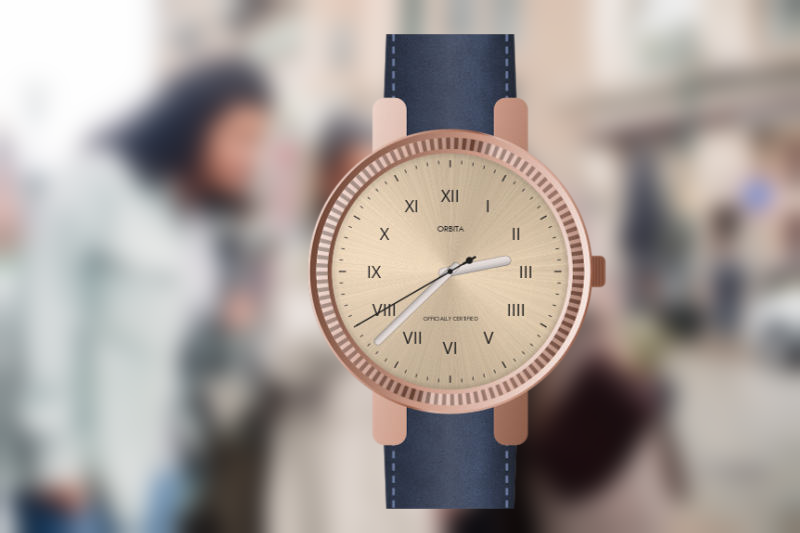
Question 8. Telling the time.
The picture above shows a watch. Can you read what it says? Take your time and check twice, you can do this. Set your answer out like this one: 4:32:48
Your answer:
2:37:40
